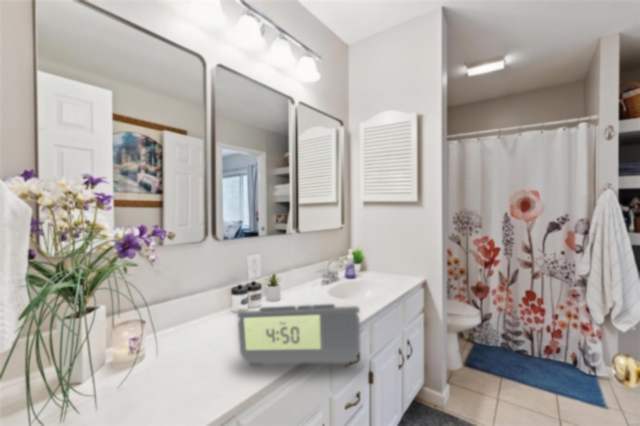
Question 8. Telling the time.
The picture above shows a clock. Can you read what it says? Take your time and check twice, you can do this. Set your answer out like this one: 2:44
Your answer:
4:50
